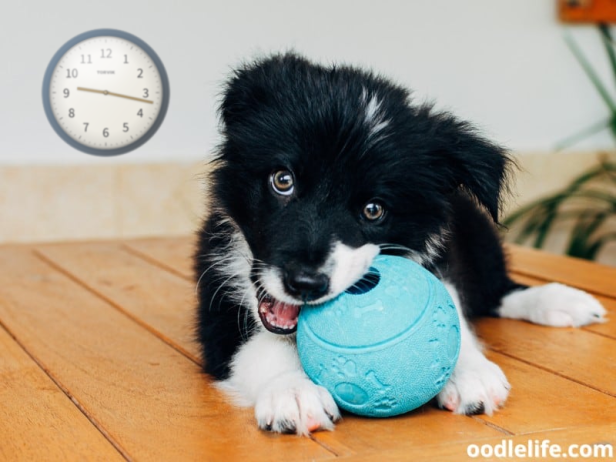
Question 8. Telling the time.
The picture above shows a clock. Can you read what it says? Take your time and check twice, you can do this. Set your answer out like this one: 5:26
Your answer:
9:17
